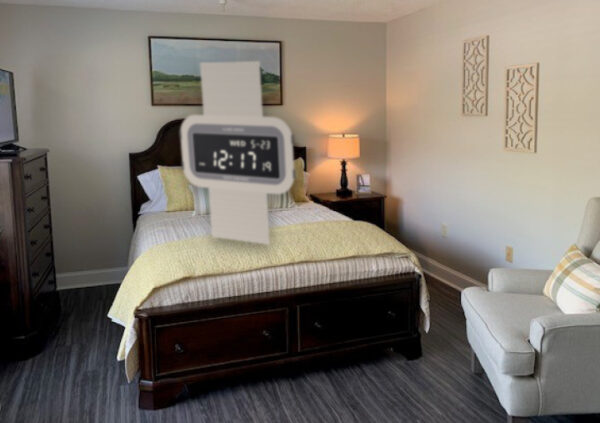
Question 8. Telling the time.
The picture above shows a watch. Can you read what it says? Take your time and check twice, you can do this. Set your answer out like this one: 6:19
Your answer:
12:17
